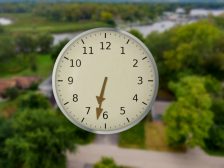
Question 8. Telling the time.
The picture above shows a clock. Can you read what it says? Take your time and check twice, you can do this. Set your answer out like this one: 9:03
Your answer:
6:32
